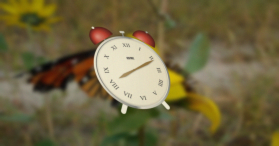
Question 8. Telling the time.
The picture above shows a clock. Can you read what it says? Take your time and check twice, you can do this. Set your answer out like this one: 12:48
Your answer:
8:11
